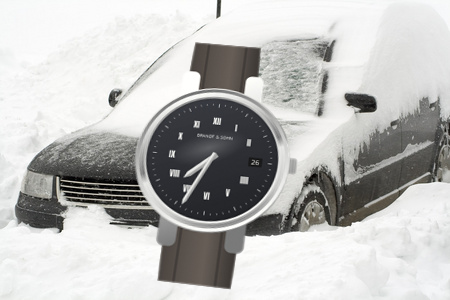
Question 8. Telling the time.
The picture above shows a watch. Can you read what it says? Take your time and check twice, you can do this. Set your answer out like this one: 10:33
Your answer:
7:34
